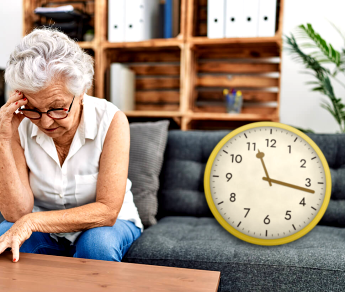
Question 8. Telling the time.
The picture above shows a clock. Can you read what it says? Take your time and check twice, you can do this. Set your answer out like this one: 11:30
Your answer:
11:17
